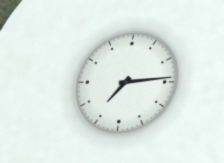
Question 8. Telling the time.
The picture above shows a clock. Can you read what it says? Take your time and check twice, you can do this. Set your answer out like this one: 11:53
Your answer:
7:14
